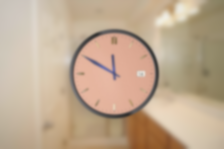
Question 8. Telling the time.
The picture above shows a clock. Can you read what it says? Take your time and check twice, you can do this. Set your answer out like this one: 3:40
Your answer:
11:50
